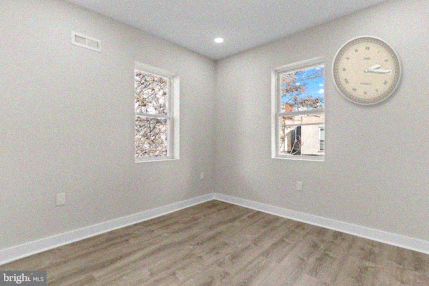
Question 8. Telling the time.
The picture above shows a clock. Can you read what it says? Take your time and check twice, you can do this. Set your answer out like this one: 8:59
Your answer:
2:15
